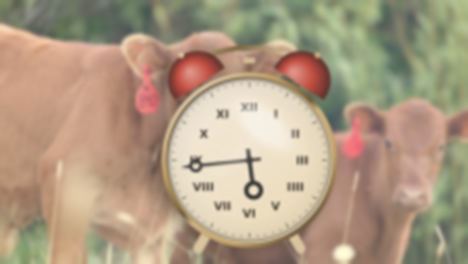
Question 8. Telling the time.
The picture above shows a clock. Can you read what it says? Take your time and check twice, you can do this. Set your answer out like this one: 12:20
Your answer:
5:44
